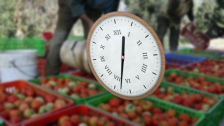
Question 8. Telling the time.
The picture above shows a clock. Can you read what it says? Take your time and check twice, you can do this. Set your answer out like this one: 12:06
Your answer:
12:33
